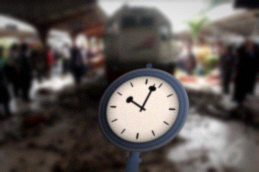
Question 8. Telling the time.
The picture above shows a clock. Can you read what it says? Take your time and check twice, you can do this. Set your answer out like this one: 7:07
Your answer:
10:03
